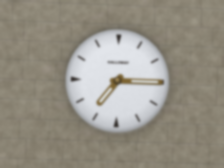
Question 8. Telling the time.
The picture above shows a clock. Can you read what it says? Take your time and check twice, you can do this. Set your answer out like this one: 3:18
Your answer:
7:15
